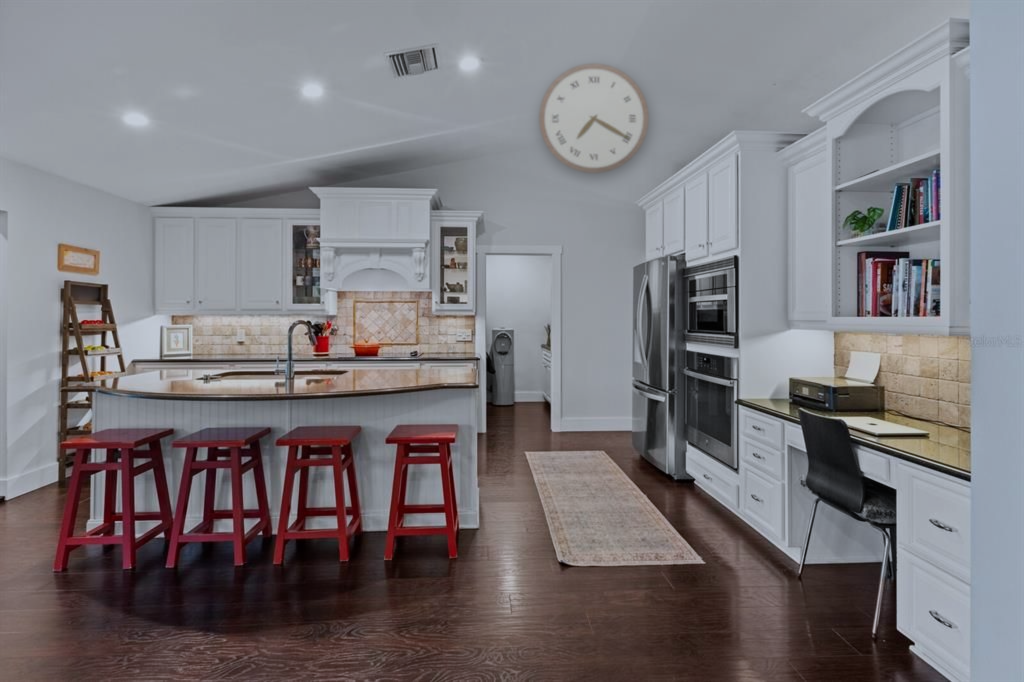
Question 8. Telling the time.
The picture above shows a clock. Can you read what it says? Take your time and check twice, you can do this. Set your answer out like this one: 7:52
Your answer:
7:20
